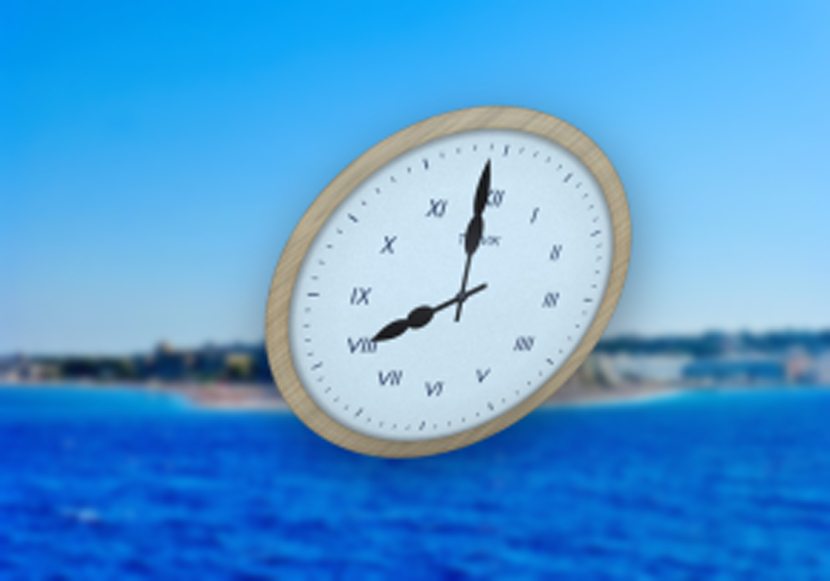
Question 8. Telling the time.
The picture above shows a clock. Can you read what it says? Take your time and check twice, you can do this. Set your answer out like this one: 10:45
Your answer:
7:59
